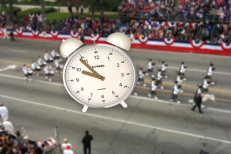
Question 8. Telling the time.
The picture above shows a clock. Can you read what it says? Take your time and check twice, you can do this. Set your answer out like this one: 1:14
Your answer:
9:54
